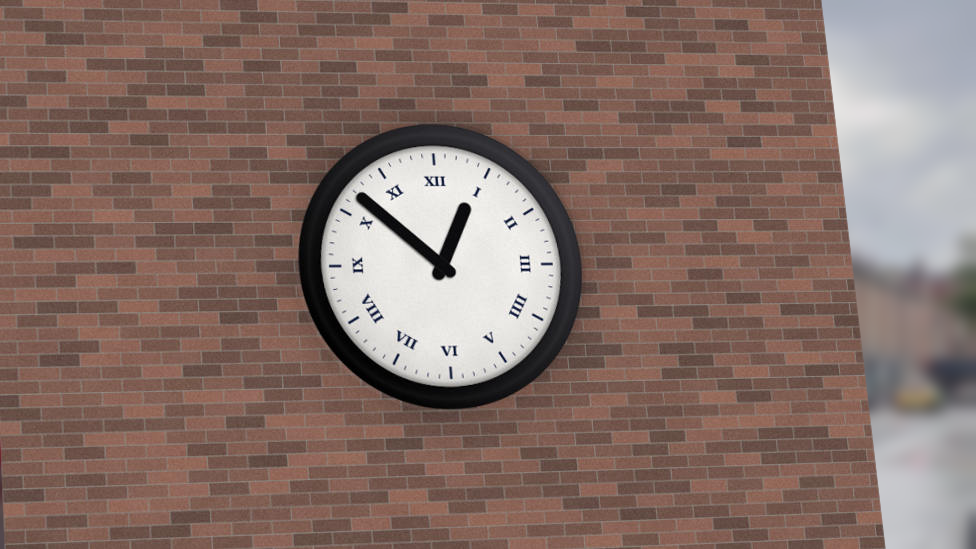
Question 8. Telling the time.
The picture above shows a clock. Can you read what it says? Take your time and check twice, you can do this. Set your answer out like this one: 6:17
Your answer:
12:52
